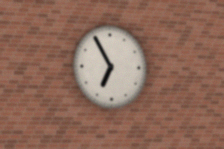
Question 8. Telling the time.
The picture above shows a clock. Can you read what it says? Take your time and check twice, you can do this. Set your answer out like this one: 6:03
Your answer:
6:55
